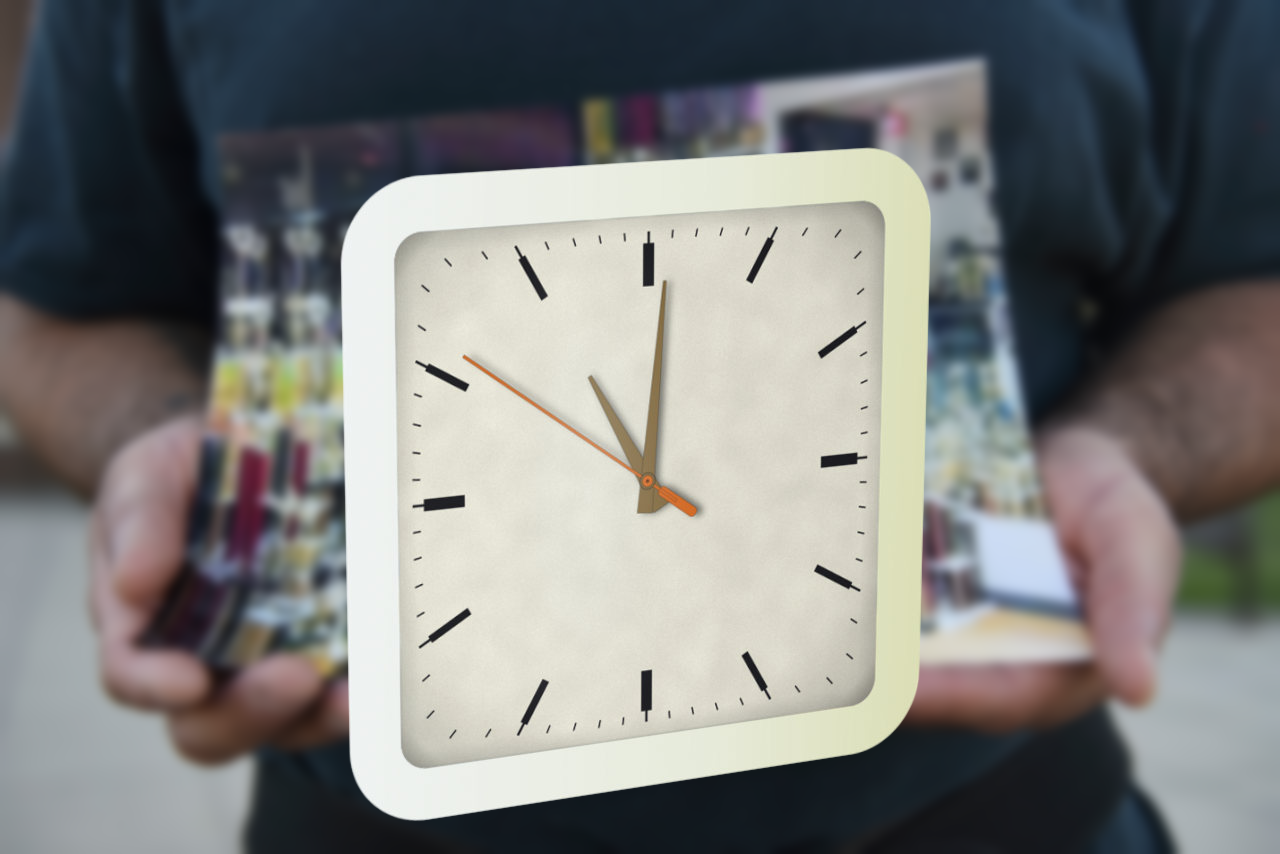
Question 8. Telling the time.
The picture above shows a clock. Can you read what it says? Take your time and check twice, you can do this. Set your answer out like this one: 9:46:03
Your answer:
11:00:51
